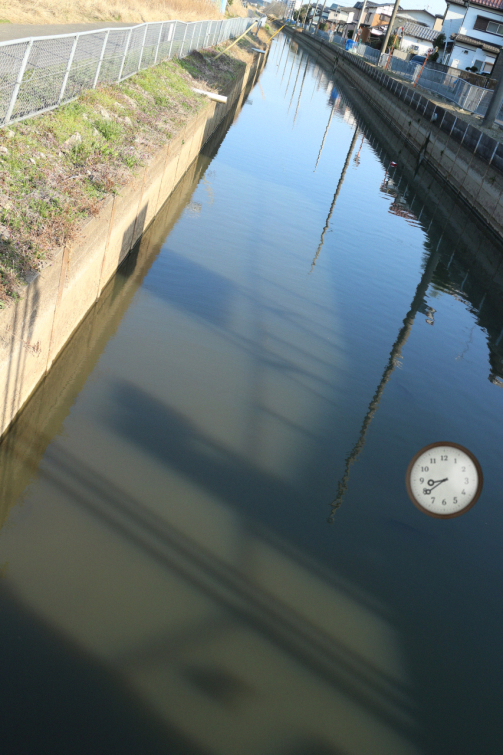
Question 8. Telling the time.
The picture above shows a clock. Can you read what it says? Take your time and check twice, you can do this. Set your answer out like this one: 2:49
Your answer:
8:39
